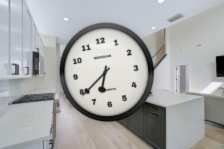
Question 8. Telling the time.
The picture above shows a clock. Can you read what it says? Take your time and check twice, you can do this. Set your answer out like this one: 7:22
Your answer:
6:39
